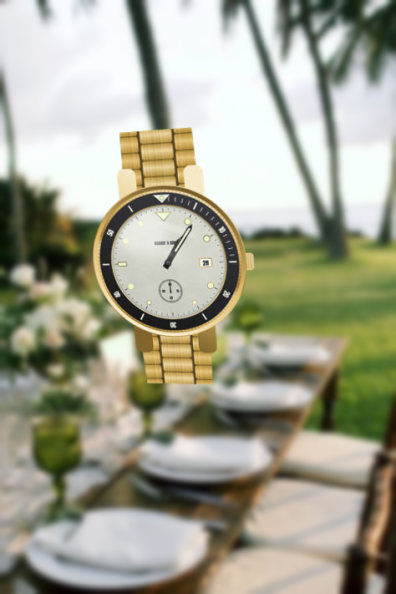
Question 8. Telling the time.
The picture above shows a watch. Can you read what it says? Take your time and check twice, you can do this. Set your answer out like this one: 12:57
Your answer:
1:06
